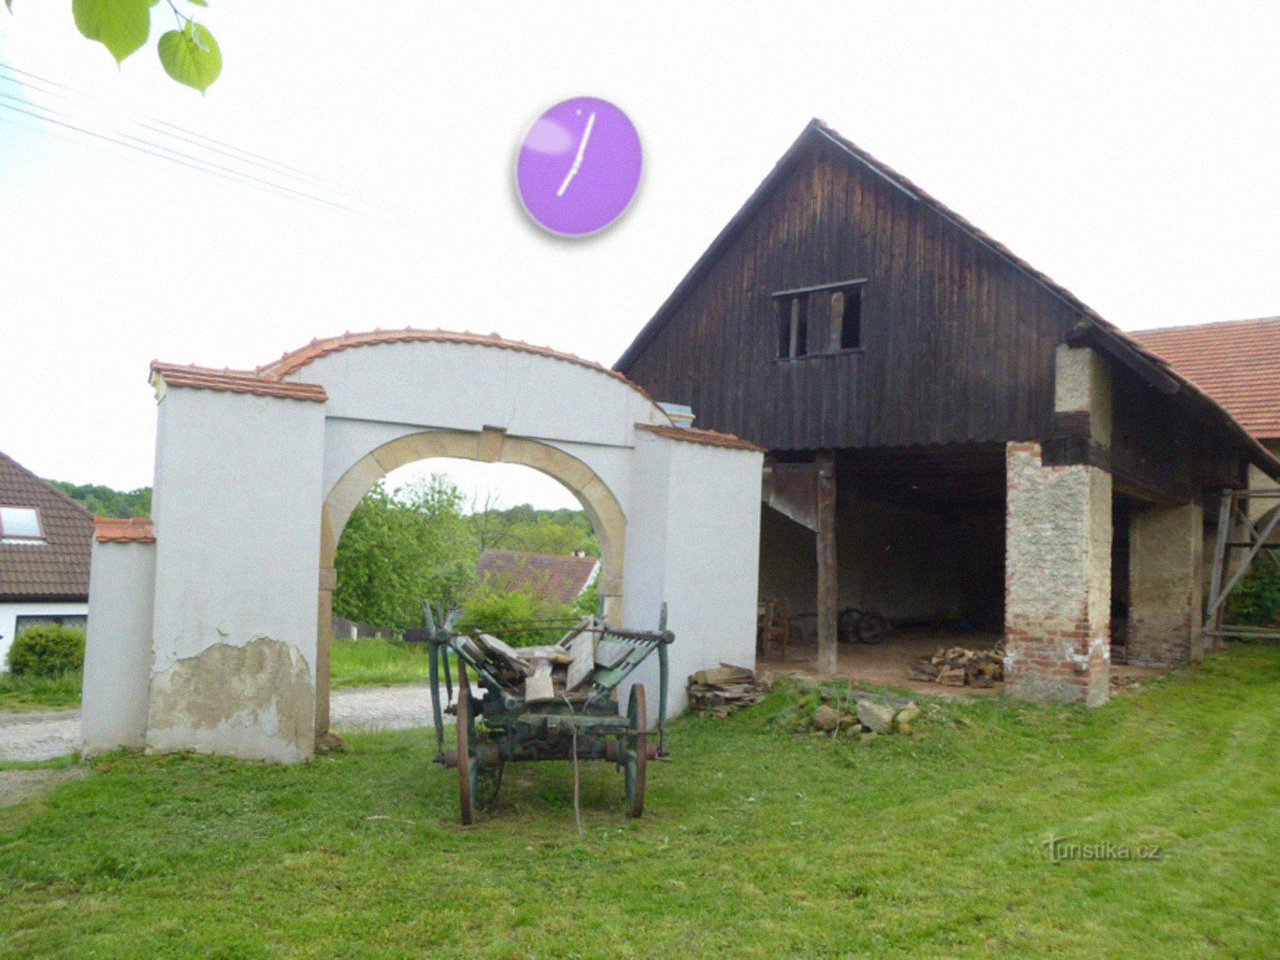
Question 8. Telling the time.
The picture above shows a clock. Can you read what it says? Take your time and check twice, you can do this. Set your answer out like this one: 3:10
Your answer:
7:03
